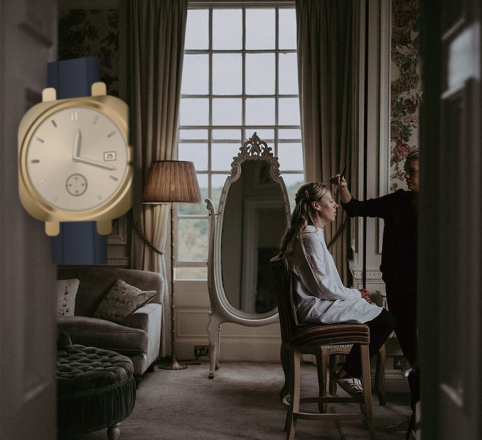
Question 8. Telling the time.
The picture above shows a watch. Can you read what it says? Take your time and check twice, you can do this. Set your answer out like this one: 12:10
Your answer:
12:18
